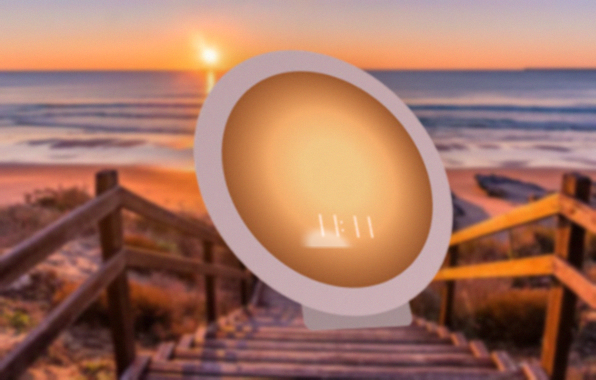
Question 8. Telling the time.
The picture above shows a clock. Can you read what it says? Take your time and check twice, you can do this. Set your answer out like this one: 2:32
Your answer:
11:11
